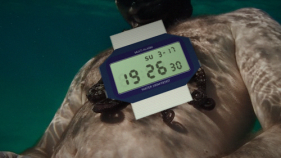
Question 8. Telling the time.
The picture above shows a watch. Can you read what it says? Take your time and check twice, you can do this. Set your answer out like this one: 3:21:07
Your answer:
19:26:30
